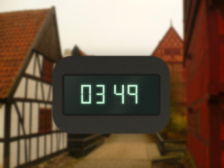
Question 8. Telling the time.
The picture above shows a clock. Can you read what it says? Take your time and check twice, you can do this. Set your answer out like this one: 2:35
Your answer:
3:49
